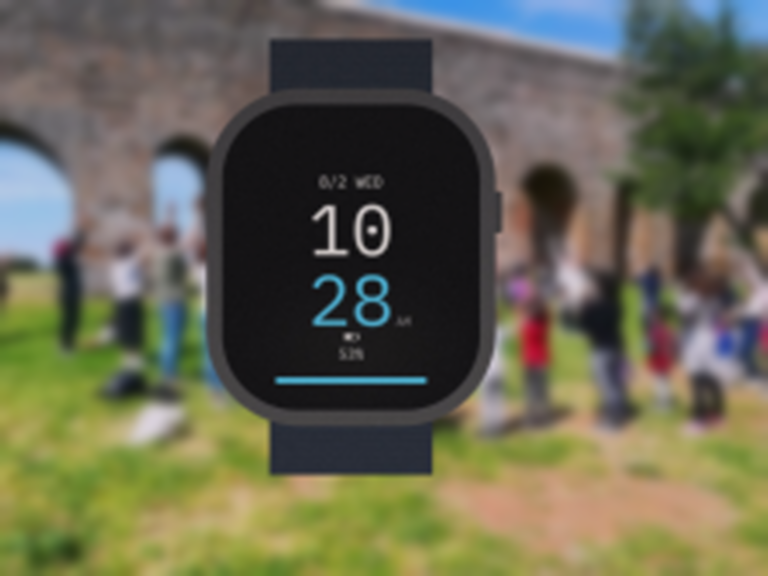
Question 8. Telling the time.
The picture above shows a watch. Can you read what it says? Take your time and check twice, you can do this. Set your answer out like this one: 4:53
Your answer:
10:28
